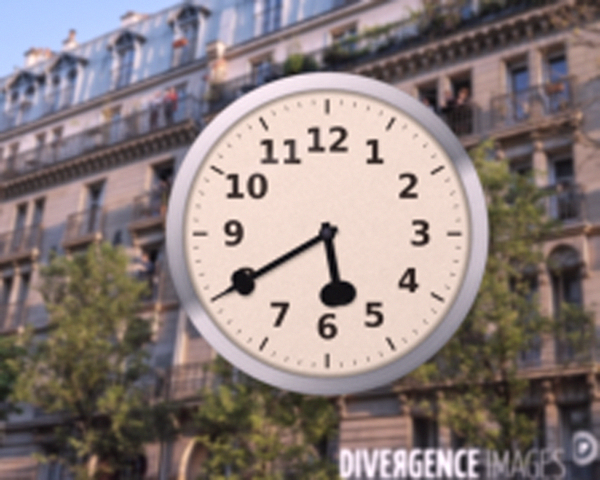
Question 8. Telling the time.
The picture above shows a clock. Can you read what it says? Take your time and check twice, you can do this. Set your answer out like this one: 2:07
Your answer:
5:40
